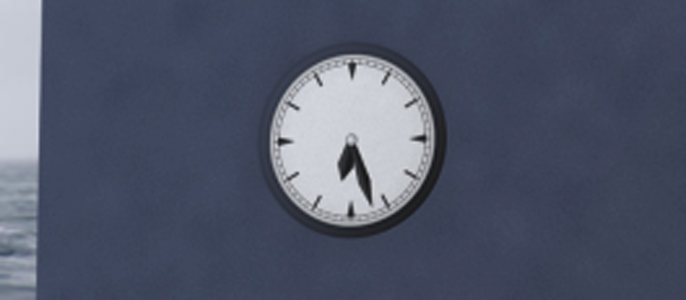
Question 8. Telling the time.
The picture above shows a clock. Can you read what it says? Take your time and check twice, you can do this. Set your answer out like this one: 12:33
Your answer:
6:27
